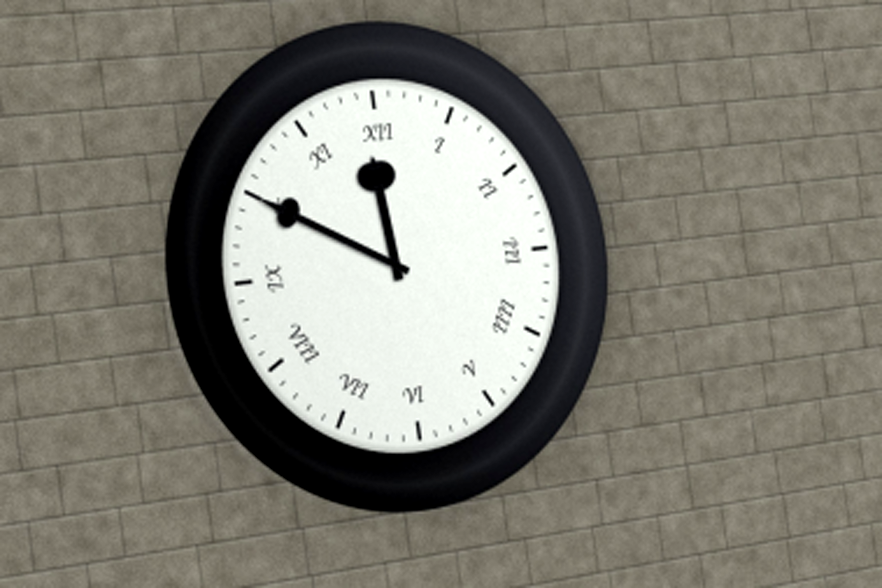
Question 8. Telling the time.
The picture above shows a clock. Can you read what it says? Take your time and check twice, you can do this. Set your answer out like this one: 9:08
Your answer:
11:50
